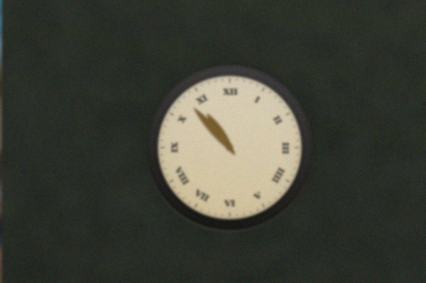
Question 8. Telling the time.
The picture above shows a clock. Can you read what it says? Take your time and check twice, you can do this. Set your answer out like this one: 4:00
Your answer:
10:53
